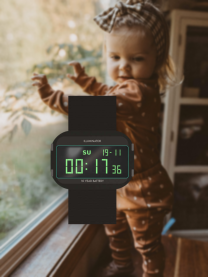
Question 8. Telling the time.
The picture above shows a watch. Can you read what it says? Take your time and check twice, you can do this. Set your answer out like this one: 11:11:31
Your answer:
0:17:36
